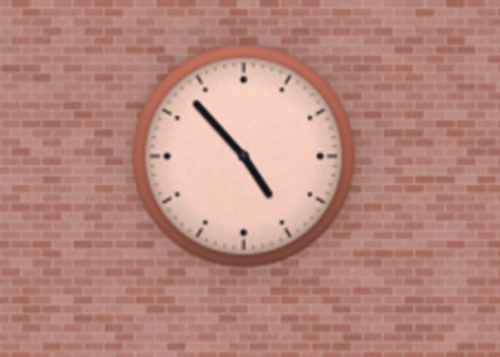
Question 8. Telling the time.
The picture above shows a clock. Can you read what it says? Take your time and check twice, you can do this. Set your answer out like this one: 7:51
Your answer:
4:53
